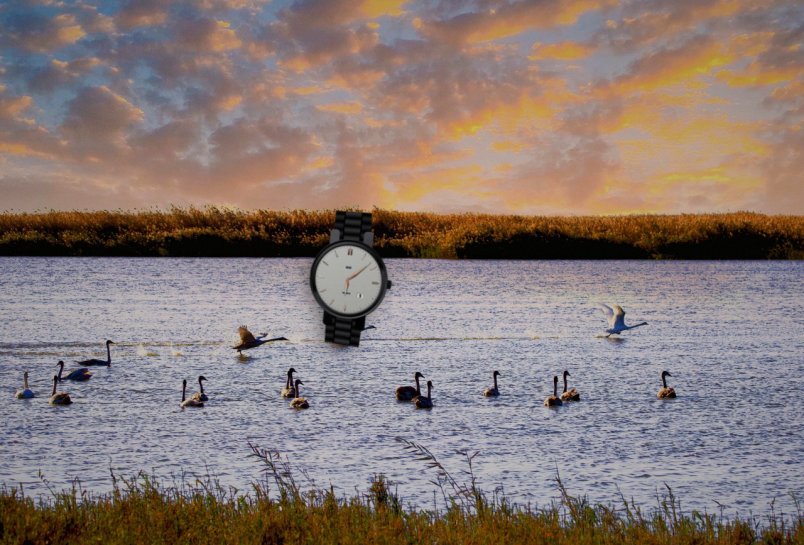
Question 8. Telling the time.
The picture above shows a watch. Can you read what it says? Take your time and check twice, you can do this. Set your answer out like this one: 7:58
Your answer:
6:08
